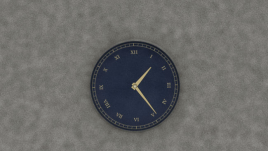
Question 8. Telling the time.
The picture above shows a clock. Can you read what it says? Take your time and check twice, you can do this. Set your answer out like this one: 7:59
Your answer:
1:24
